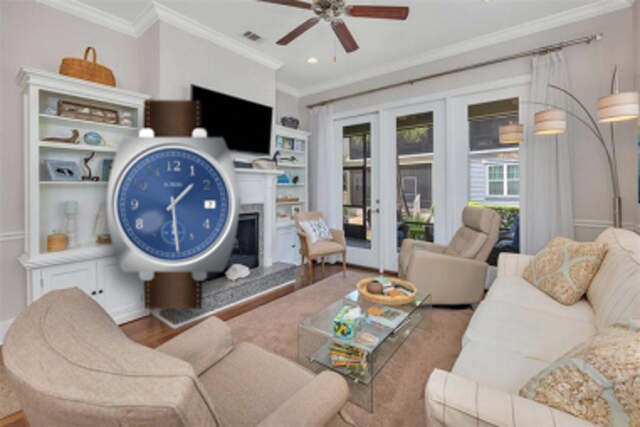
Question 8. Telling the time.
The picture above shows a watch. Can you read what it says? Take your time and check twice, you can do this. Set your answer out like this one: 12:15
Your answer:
1:29
